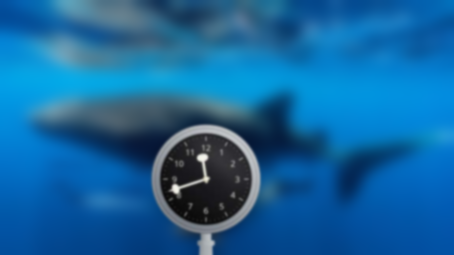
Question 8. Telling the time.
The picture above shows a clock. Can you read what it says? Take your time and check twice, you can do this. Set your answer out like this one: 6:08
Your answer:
11:42
